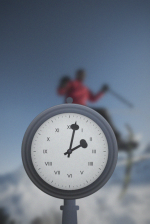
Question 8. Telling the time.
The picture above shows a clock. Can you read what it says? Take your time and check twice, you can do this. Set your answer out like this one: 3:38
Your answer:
2:02
